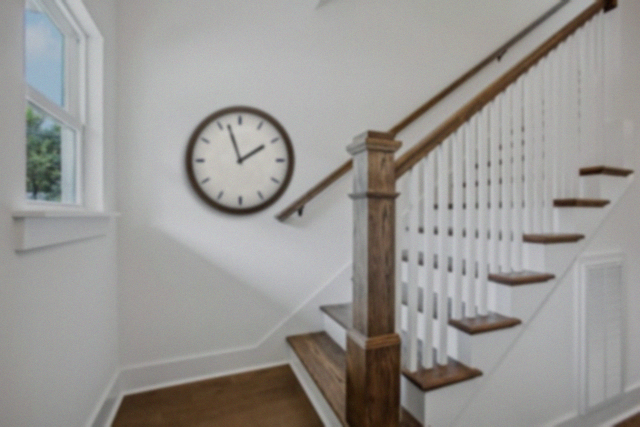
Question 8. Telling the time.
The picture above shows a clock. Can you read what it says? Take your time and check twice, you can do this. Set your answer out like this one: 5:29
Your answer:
1:57
